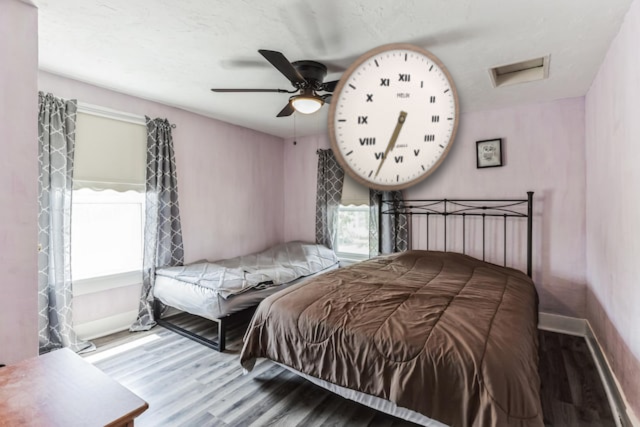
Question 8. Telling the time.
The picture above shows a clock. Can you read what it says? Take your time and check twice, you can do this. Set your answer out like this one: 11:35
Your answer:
6:34
